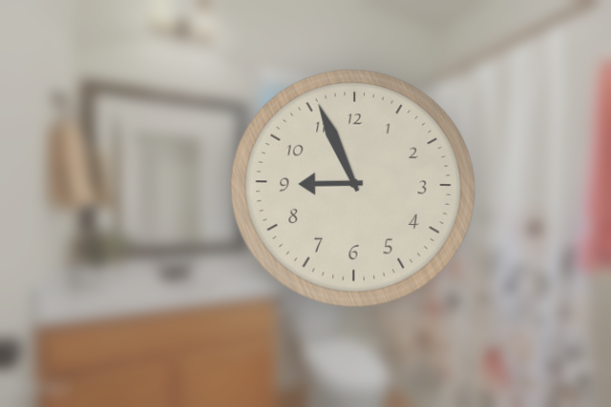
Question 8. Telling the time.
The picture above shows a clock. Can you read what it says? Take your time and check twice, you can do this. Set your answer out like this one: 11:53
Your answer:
8:56
